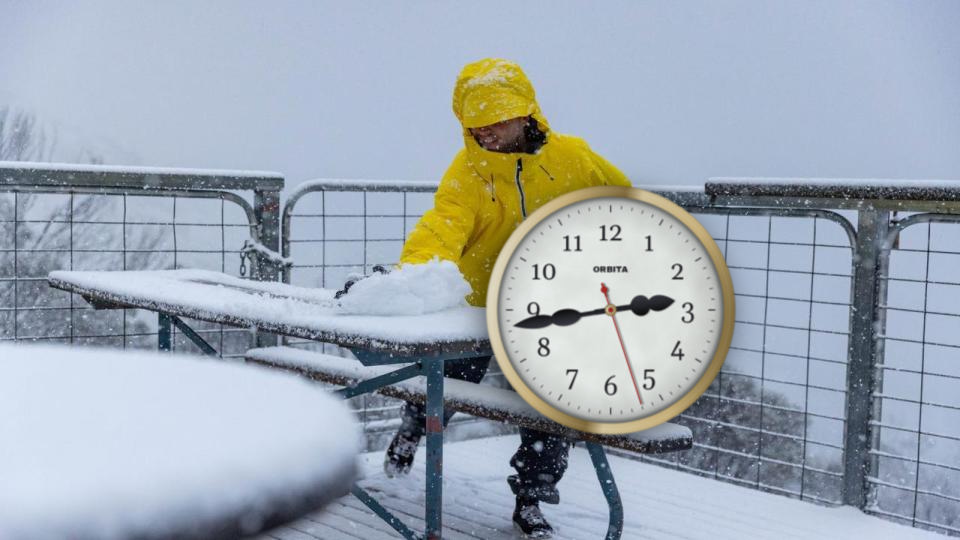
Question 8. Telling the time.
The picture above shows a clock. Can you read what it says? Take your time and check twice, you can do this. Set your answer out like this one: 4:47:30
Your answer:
2:43:27
